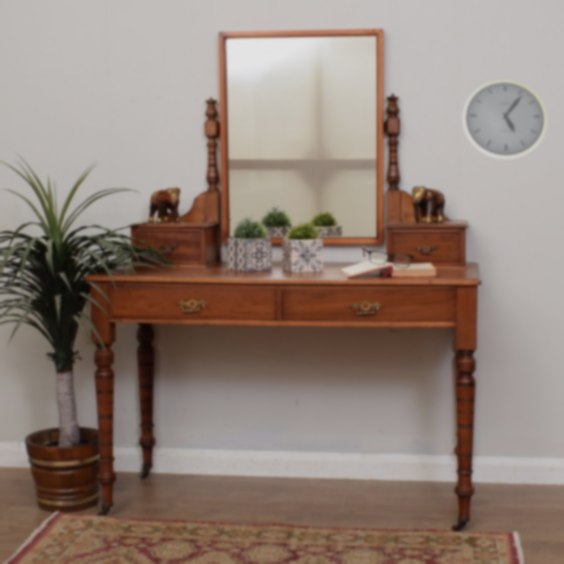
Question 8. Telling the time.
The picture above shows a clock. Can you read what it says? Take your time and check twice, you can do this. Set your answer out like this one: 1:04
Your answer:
5:06
